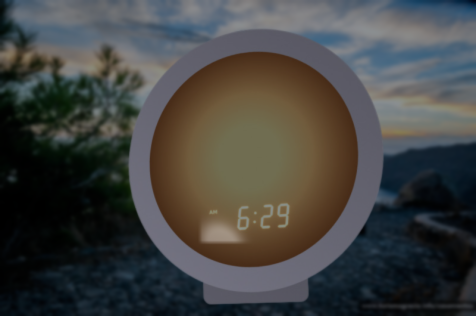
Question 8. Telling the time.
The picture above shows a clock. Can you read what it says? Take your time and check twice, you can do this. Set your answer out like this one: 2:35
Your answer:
6:29
